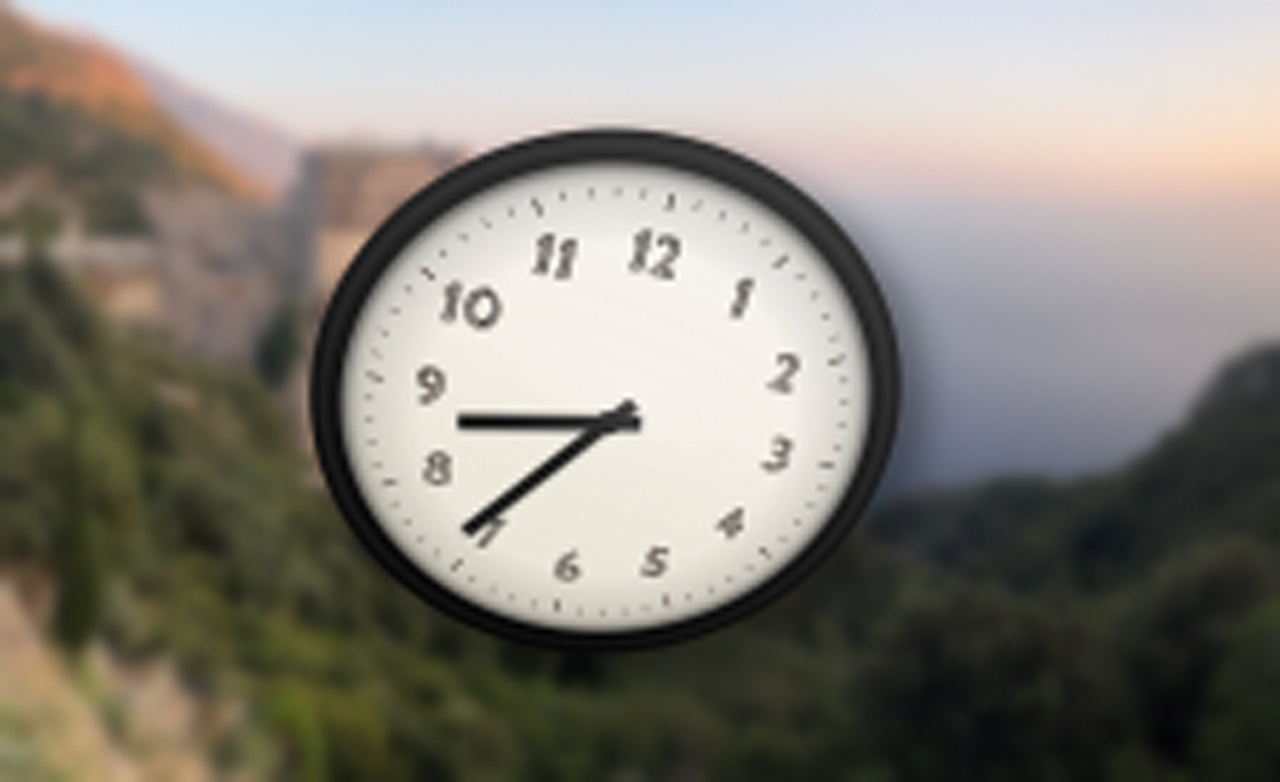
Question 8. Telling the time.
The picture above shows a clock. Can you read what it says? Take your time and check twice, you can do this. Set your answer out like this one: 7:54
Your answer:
8:36
